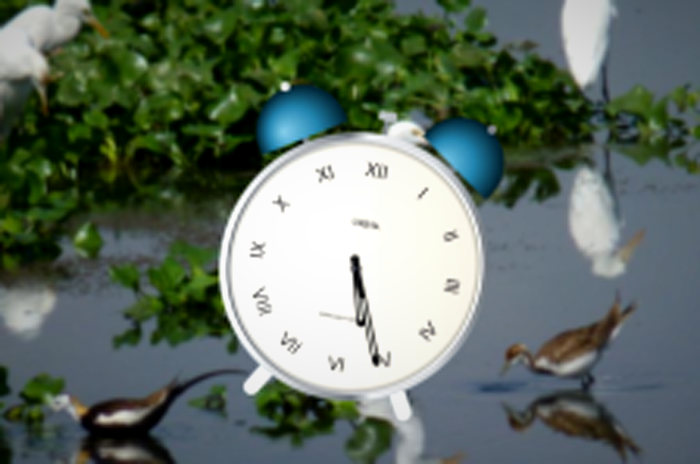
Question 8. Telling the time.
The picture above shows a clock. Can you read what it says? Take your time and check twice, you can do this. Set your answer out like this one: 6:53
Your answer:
5:26
